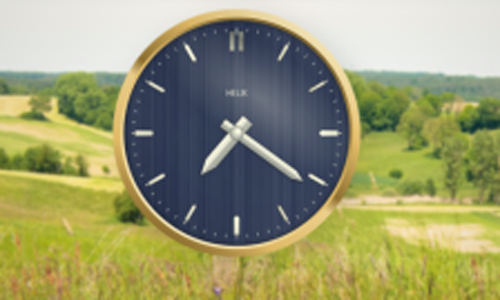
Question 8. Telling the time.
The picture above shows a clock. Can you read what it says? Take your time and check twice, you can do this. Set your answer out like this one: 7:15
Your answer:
7:21
